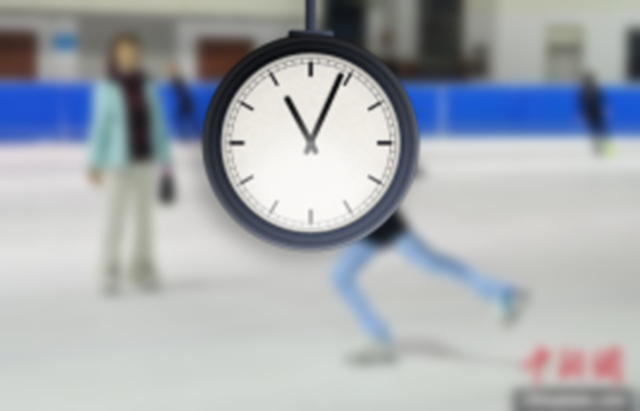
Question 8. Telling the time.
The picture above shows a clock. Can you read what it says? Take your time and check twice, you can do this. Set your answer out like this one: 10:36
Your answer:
11:04
